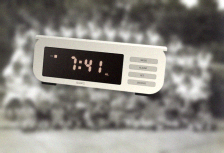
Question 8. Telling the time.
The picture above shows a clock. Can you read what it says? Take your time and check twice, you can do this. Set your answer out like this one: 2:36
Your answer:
7:41
